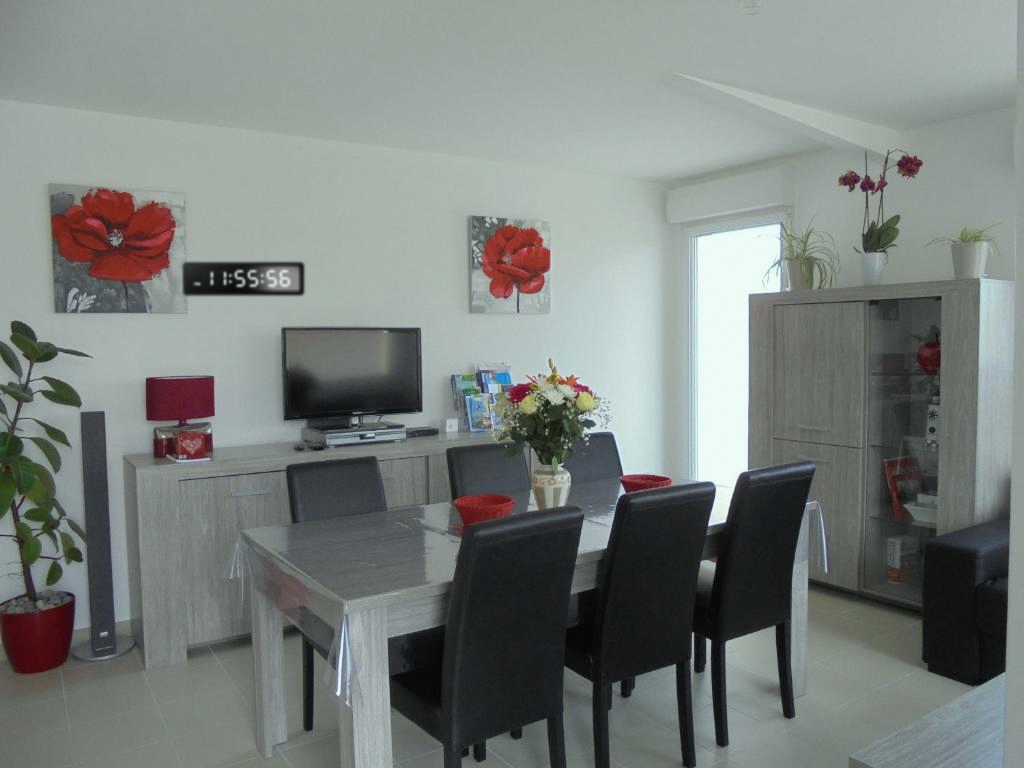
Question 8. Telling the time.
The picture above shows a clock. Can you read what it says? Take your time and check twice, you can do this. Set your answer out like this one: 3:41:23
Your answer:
11:55:56
